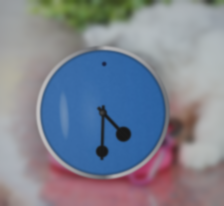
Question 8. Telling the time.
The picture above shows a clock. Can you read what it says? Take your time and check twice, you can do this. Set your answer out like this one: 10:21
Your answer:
4:30
